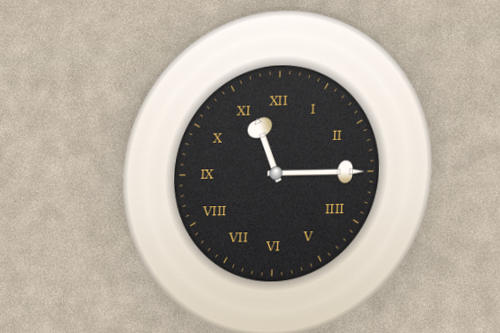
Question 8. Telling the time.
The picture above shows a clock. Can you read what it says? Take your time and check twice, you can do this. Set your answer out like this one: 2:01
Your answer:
11:15
